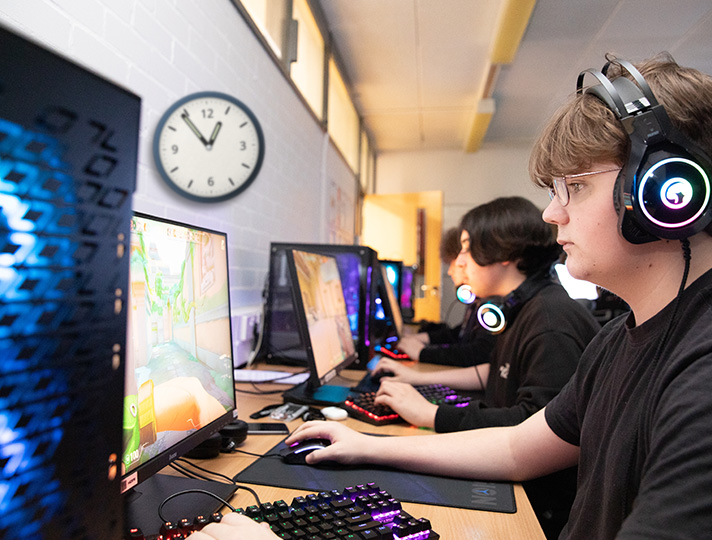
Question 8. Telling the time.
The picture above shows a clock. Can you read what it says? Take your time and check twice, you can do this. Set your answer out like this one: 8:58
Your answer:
12:54
